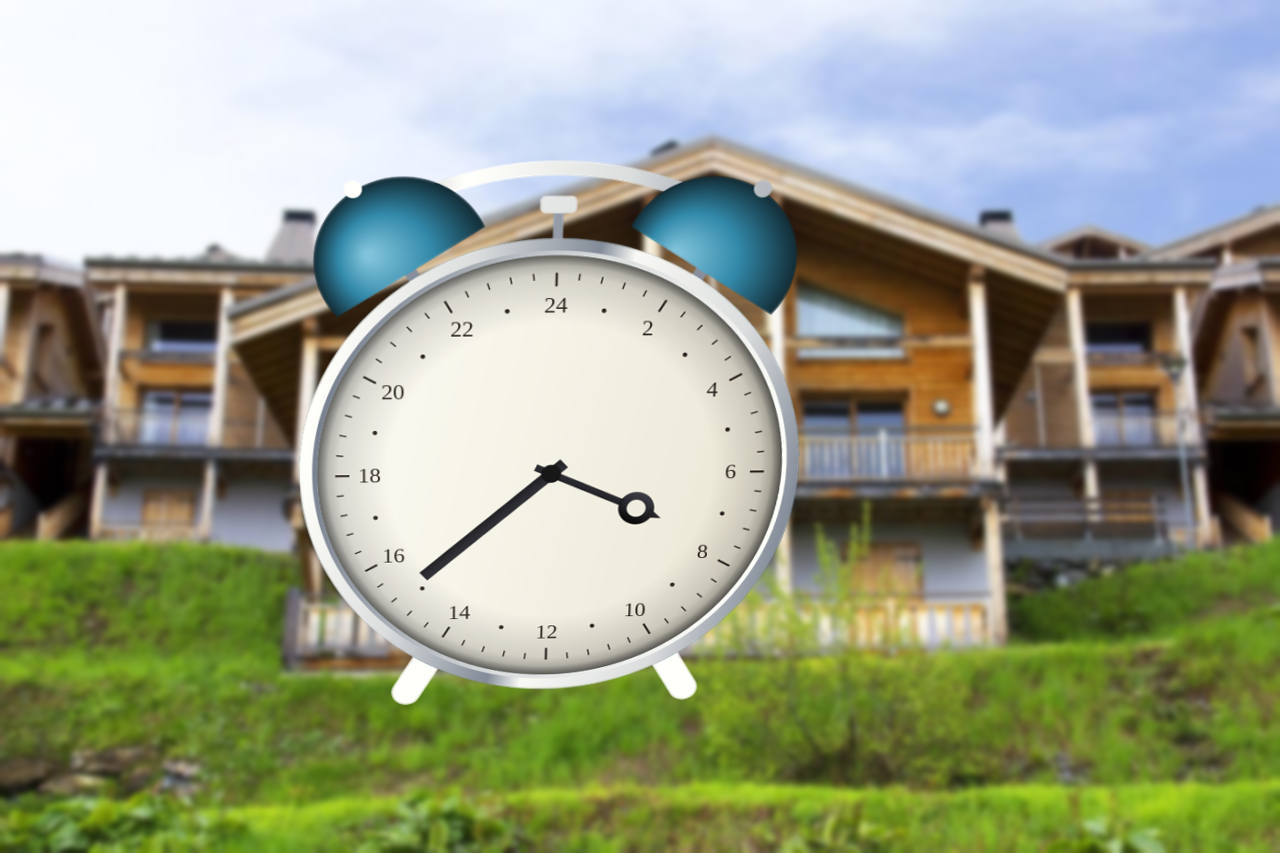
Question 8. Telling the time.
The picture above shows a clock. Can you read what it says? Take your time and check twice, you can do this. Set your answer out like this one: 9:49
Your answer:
7:38
